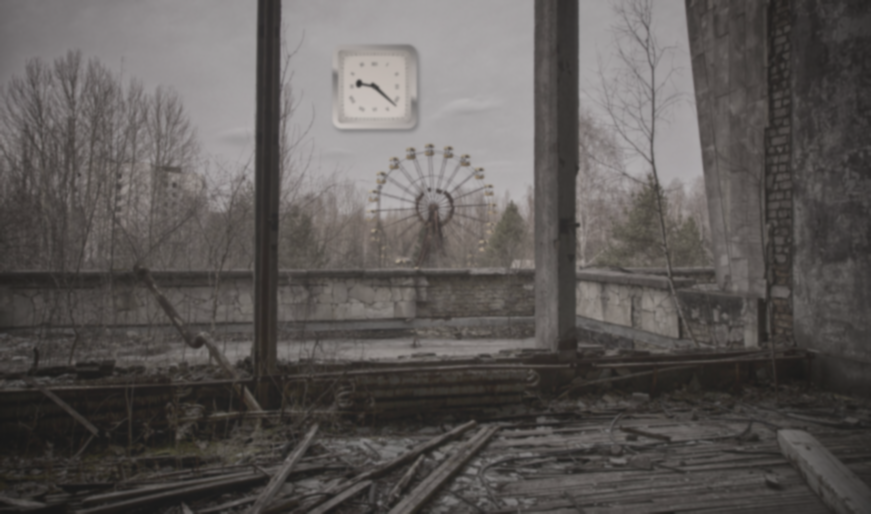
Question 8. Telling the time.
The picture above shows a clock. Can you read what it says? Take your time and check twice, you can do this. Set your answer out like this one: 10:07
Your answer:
9:22
